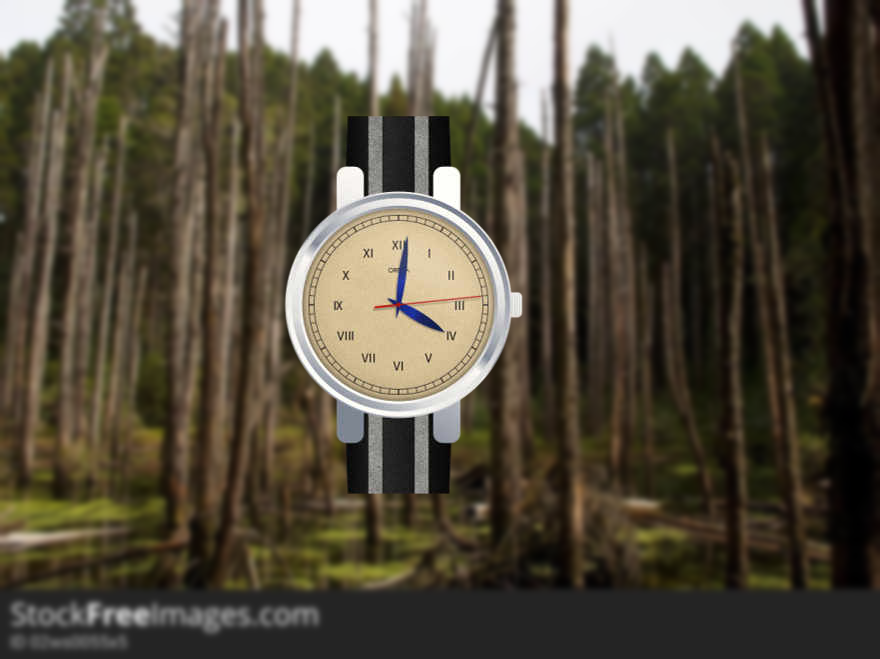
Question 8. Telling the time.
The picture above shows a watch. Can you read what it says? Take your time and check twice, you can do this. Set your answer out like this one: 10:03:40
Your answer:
4:01:14
